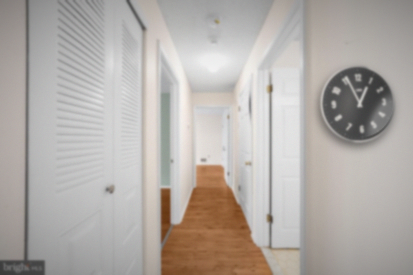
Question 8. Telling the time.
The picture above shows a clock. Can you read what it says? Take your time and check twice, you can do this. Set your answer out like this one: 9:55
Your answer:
12:56
